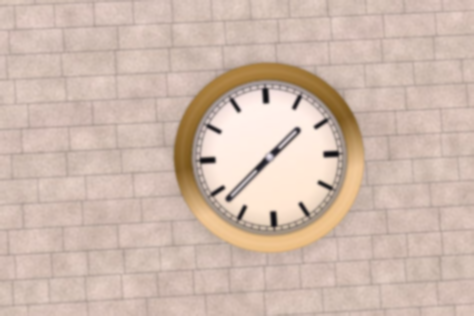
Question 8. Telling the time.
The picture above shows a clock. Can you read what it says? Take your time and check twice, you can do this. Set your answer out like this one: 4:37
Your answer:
1:38
